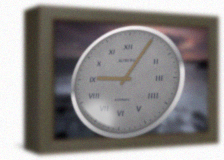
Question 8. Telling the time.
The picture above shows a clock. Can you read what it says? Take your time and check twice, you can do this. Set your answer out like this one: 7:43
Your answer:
9:05
